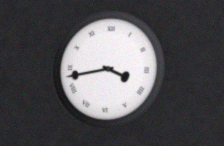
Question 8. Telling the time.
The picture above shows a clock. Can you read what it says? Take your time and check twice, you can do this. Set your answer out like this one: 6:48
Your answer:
3:43
